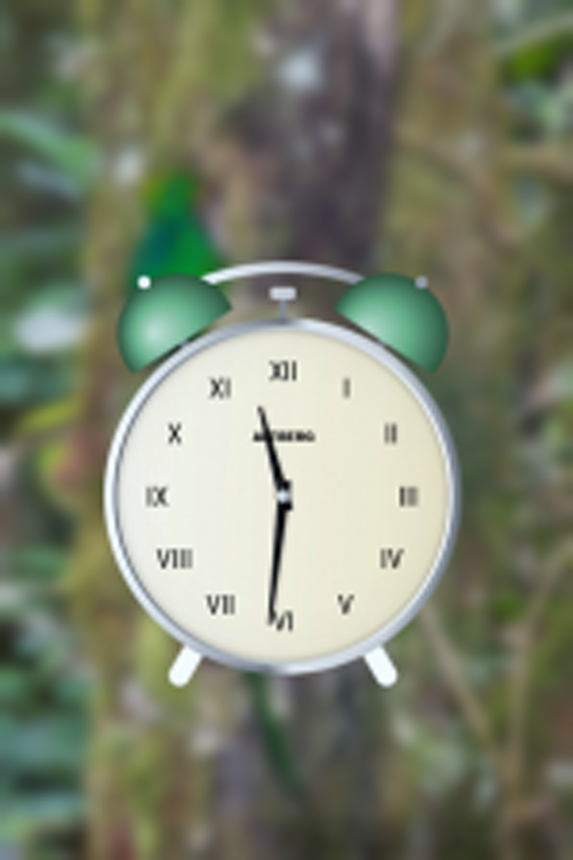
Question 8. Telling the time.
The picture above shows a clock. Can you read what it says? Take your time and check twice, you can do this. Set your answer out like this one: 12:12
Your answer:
11:31
